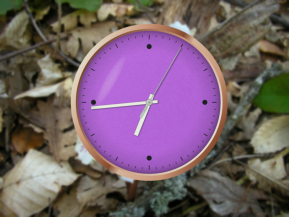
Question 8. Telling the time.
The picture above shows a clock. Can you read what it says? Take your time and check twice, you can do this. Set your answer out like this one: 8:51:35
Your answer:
6:44:05
